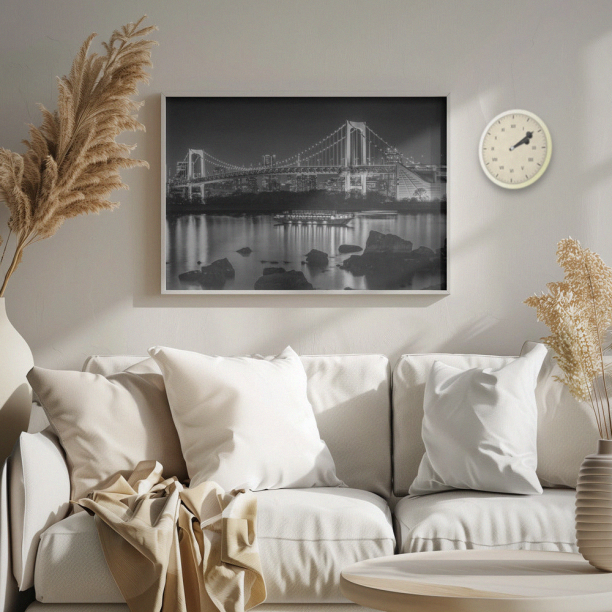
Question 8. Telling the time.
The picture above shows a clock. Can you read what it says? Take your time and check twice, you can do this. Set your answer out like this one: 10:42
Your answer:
2:09
